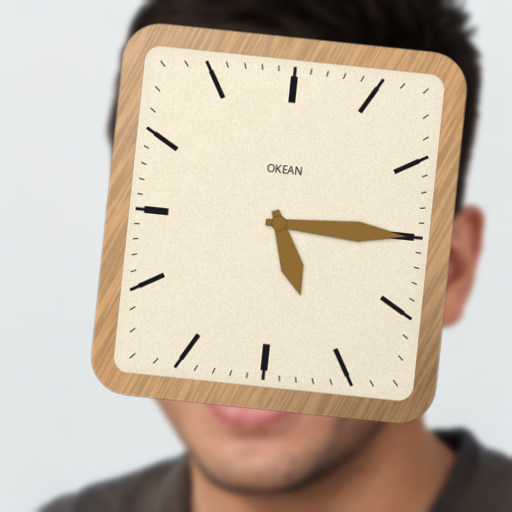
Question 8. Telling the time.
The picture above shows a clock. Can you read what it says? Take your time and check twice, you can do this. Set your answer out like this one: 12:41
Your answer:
5:15
